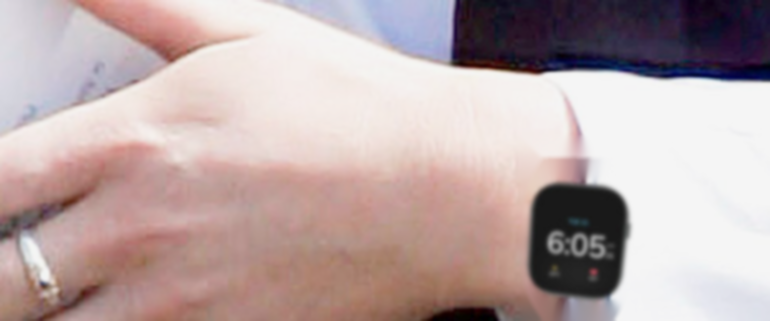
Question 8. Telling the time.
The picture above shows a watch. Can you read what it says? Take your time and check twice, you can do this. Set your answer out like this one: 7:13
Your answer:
6:05
